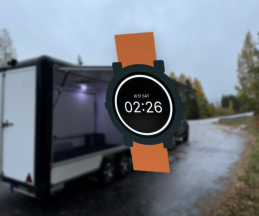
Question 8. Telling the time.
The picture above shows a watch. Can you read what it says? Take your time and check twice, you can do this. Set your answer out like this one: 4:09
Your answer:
2:26
